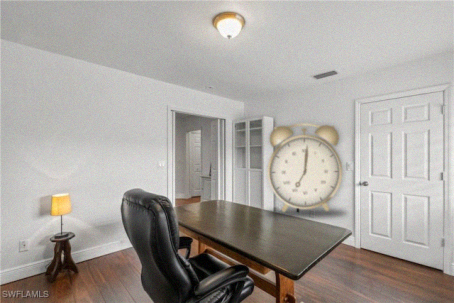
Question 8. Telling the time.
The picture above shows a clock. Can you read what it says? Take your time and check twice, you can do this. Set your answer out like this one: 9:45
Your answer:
7:01
